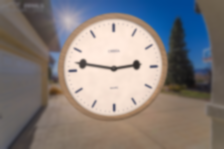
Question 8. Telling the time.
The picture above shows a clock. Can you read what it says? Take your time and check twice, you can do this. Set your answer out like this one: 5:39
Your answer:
2:47
